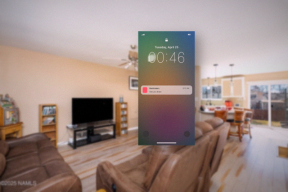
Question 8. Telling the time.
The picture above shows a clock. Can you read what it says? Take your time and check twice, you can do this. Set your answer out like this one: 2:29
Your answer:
0:46
